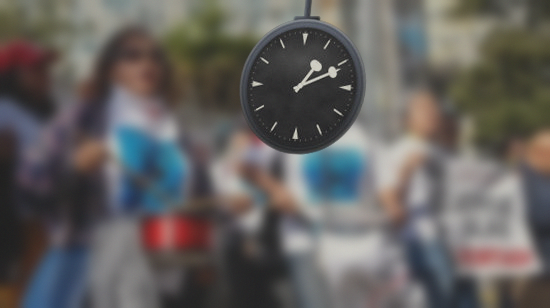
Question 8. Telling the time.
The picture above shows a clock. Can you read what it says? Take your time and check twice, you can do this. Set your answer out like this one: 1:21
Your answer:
1:11
